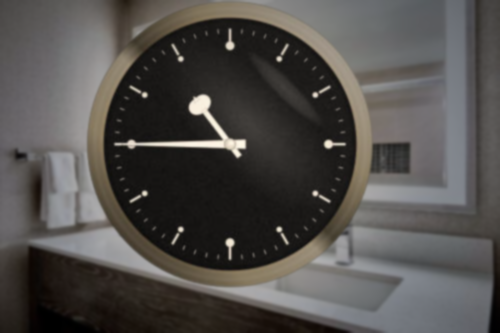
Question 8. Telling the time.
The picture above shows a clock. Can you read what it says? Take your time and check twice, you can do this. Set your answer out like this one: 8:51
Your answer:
10:45
